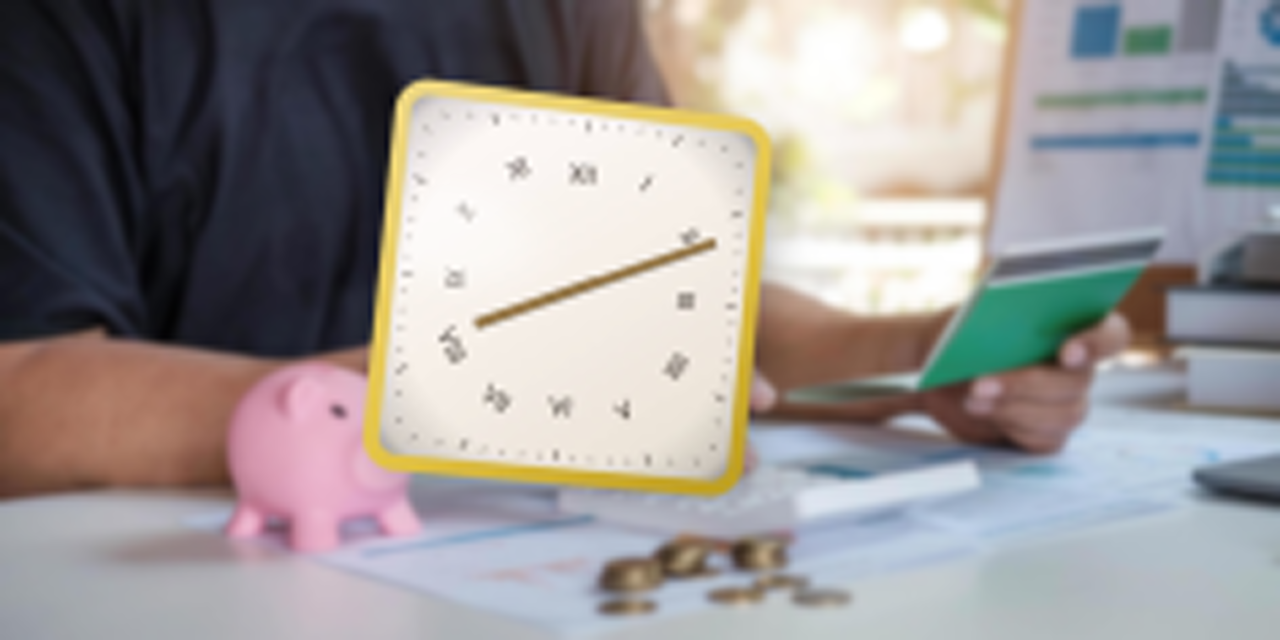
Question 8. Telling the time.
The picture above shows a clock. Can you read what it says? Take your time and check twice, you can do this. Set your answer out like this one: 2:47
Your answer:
8:11
